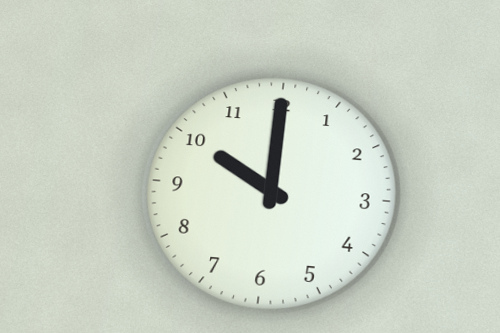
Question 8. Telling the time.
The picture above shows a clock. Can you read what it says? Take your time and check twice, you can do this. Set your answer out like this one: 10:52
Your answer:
10:00
